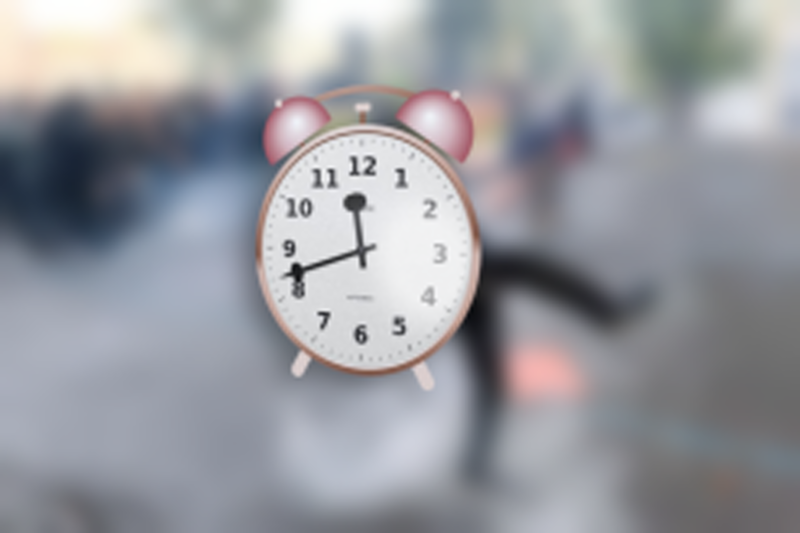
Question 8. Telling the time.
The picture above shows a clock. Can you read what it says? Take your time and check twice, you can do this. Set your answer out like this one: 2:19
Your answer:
11:42
